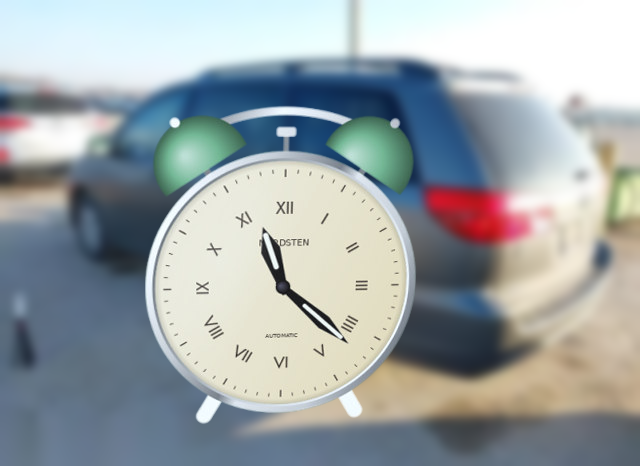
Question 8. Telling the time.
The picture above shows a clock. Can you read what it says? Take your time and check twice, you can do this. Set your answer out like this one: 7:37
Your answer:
11:22
